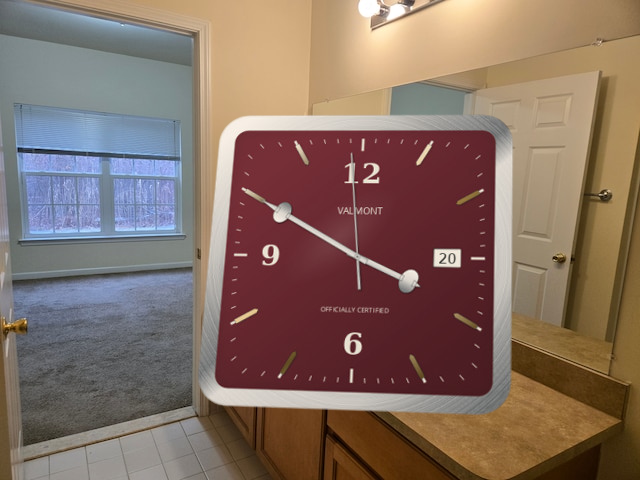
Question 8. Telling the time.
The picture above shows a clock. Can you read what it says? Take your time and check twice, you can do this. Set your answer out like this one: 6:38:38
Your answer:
3:49:59
